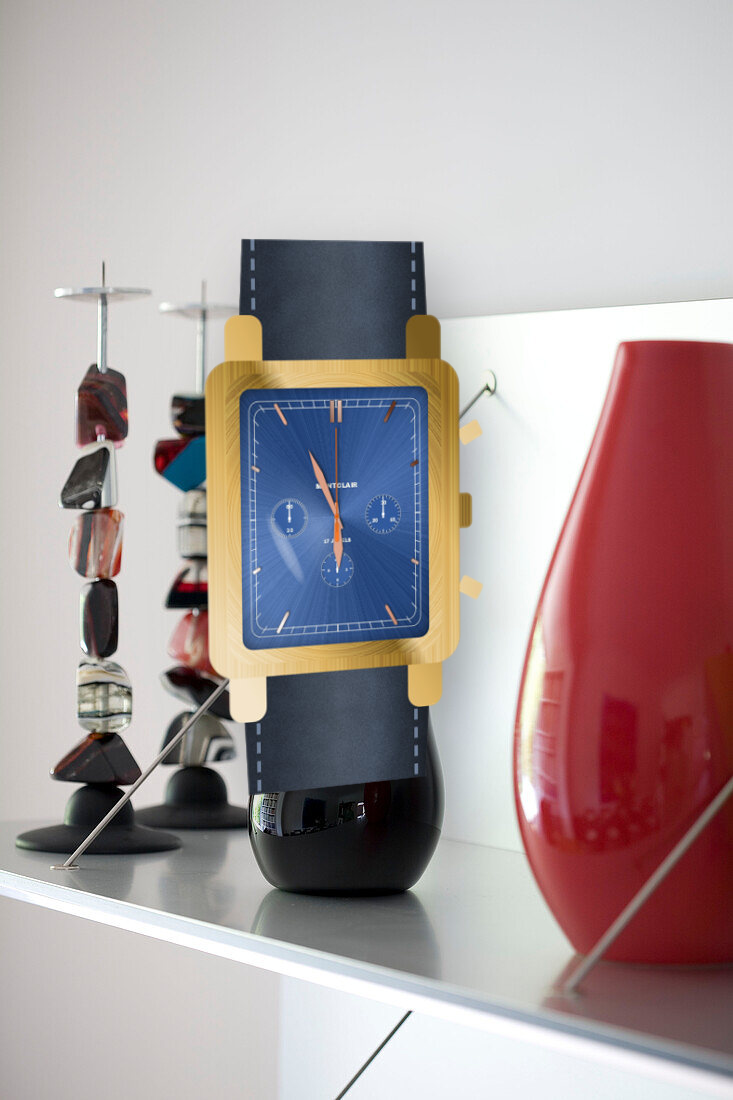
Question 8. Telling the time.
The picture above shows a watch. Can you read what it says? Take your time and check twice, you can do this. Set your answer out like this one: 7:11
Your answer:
5:56
